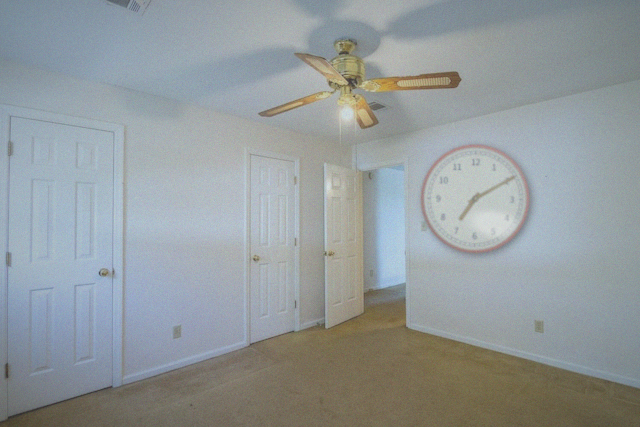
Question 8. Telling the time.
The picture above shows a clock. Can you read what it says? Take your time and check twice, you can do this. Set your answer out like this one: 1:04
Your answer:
7:10
